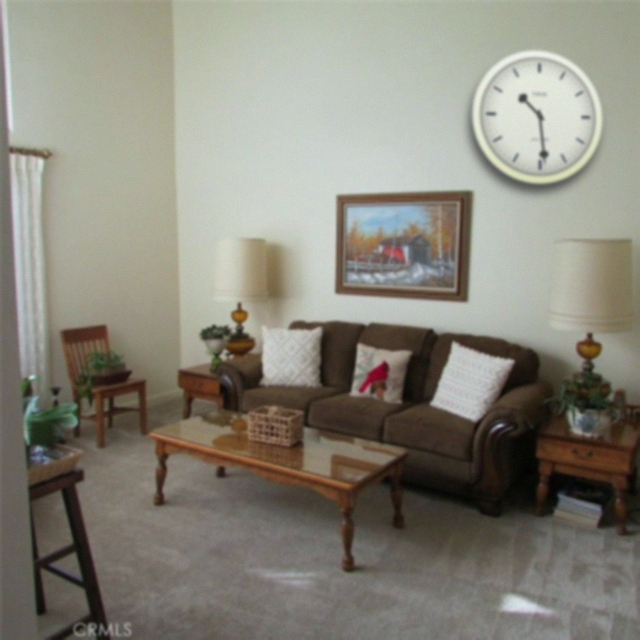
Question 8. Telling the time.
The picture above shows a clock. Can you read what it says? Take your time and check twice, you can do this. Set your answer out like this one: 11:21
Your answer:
10:29
